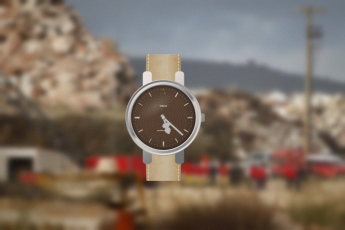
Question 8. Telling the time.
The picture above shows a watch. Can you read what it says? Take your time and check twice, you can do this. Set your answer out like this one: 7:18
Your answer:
5:22
